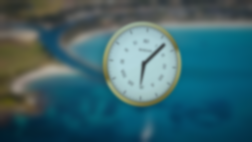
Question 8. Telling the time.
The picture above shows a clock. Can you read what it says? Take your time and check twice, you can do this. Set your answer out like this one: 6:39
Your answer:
6:07
